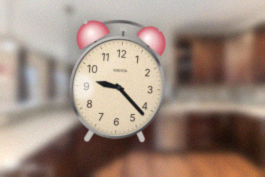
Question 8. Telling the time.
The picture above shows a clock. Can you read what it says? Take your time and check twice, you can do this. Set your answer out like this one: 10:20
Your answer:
9:22
